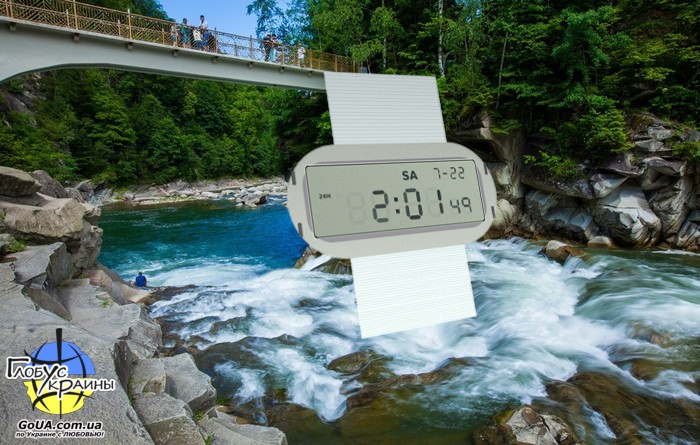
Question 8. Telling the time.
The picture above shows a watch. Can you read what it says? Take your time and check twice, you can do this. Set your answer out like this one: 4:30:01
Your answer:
2:01:49
